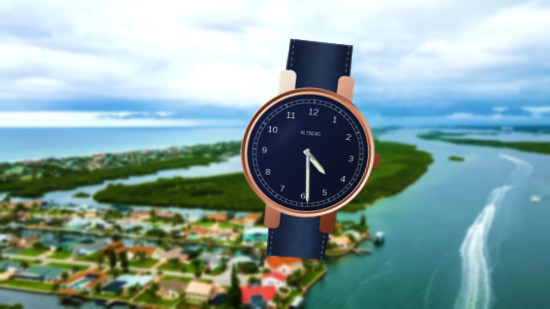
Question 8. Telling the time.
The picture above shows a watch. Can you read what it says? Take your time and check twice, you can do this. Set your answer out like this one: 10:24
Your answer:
4:29
